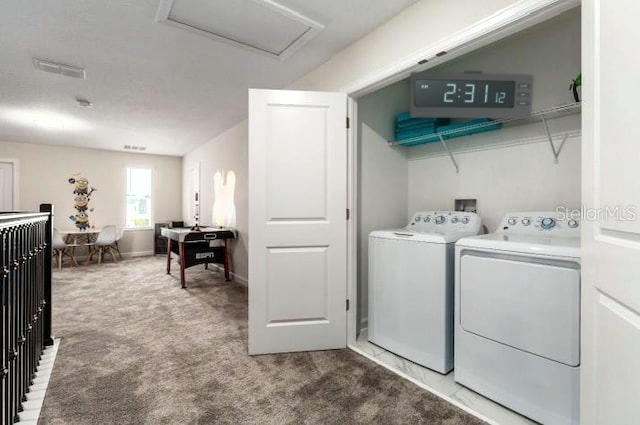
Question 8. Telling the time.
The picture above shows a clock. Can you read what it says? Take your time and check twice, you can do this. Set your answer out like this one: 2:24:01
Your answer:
2:31:12
